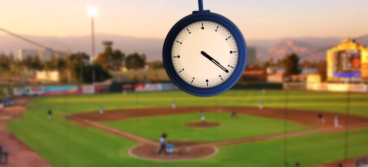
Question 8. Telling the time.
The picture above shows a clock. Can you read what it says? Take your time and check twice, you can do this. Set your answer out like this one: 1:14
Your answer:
4:22
